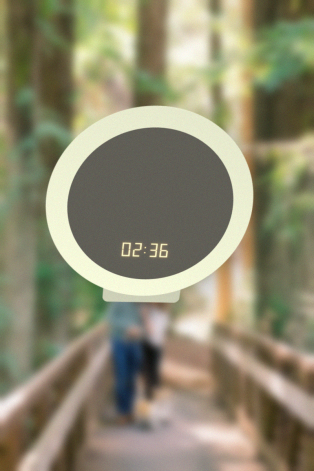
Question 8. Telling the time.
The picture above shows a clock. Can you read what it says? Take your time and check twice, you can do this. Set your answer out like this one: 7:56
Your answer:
2:36
